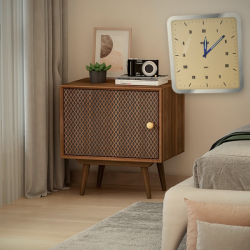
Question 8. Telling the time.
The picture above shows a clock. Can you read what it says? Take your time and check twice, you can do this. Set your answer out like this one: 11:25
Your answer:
12:08
